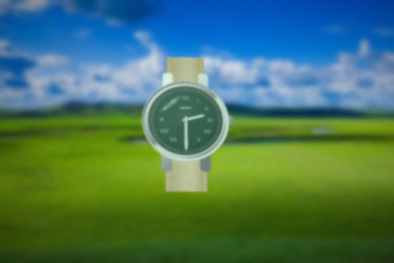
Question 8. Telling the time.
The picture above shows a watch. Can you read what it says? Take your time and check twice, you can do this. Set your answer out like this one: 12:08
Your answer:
2:30
